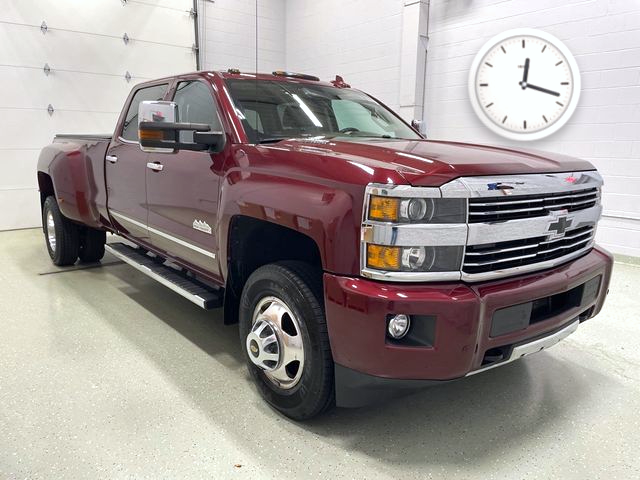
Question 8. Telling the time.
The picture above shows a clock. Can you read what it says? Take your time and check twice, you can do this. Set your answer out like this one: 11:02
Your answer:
12:18
